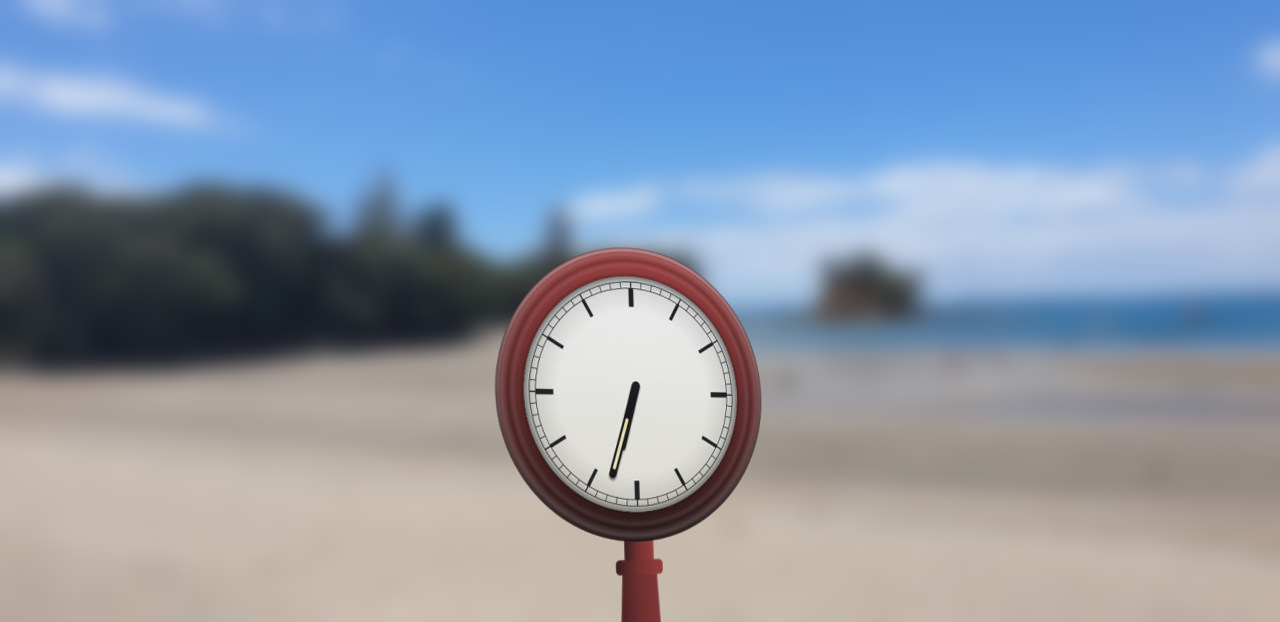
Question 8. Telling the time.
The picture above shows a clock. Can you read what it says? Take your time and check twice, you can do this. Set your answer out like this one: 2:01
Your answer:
6:33
